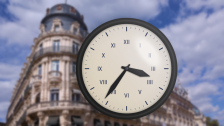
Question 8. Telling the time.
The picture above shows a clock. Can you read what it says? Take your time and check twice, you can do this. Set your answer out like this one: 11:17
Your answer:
3:36
